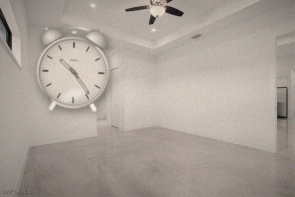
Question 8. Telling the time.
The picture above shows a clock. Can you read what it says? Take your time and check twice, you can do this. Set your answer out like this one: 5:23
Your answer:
10:24
